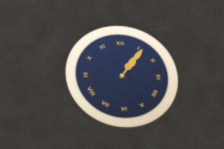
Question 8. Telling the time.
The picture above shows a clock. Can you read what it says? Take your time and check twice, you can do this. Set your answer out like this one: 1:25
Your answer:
1:06
